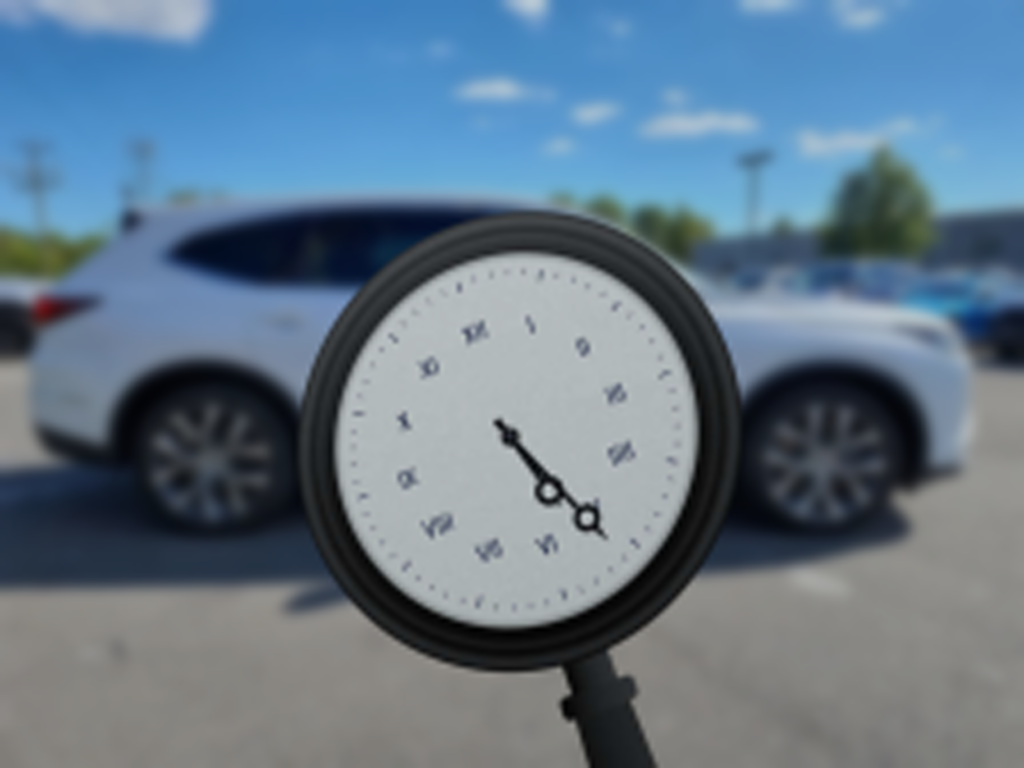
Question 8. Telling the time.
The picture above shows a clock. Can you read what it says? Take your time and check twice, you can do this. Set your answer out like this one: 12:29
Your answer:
5:26
